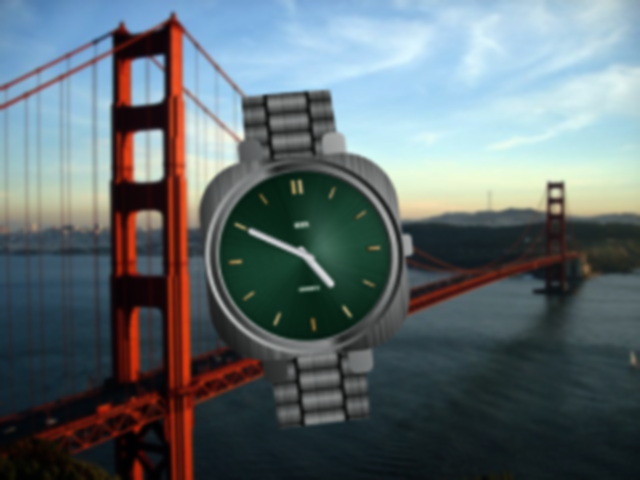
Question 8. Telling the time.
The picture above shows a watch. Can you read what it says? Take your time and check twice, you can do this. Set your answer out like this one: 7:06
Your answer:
4:50
